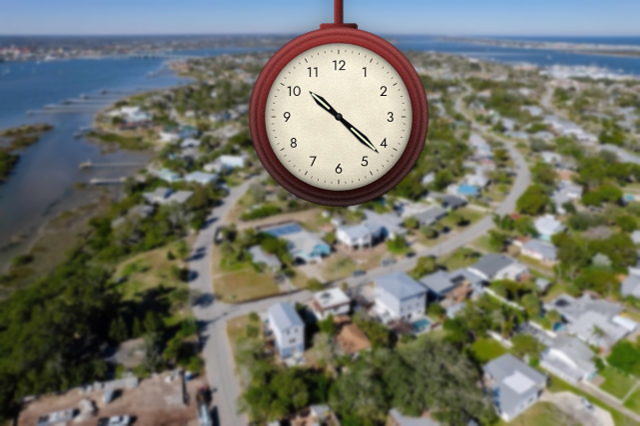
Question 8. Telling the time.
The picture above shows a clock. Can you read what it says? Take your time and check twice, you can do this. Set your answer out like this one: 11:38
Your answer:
10:22
